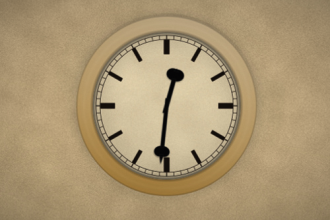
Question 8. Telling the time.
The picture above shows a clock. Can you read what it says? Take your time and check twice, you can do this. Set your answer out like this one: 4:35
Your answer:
12:31
